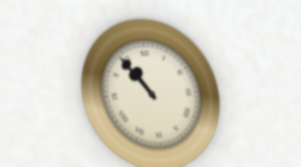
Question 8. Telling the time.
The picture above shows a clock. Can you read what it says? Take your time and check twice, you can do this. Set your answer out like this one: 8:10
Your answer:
10:54
